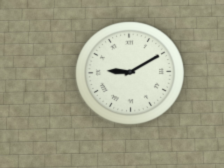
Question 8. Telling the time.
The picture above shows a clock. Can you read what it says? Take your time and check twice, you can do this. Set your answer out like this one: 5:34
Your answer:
9:10
